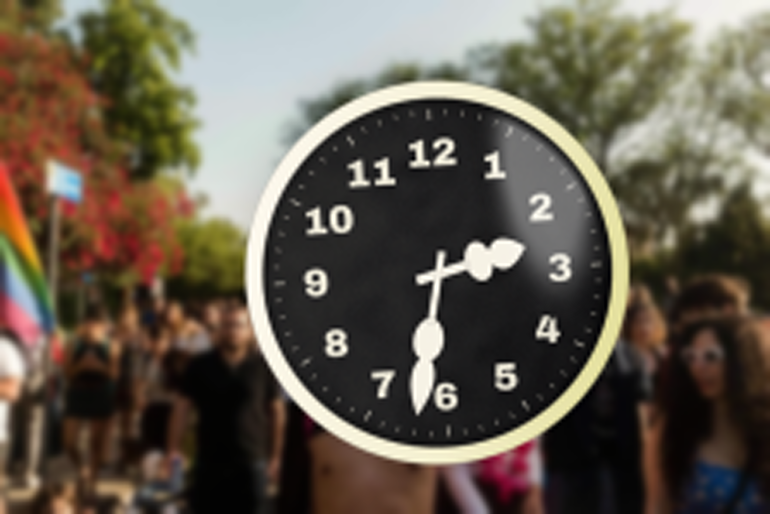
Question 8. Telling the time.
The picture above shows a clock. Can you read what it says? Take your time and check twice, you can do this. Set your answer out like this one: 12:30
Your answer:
2:32
